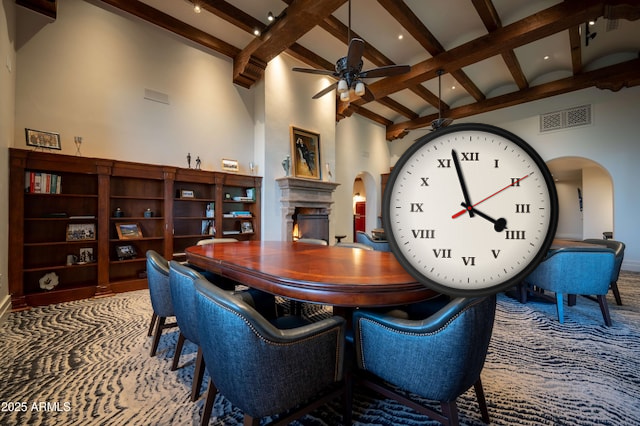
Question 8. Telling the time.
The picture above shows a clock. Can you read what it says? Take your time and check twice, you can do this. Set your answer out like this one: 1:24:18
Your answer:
3:57:10
